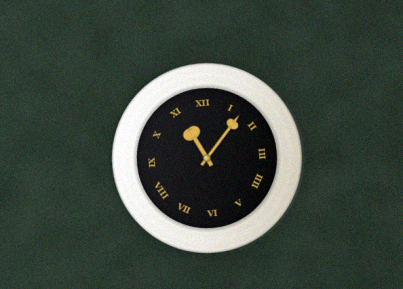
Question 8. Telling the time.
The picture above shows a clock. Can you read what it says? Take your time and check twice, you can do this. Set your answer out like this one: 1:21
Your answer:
11:07
